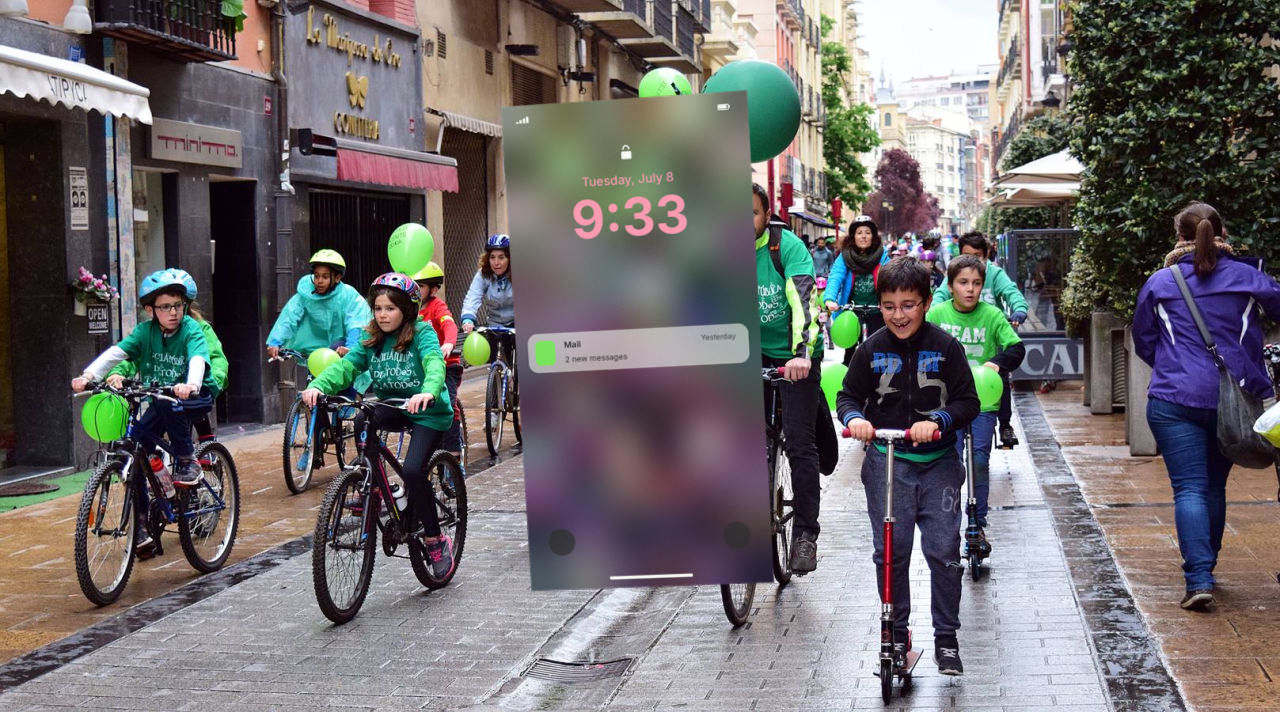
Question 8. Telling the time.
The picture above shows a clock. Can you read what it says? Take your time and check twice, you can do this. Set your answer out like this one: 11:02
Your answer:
9:33
